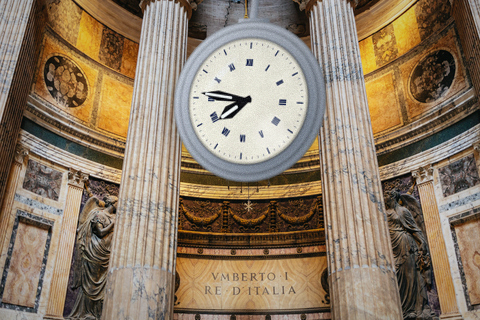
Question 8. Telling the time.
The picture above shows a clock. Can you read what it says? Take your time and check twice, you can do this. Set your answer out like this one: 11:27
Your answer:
7:46
